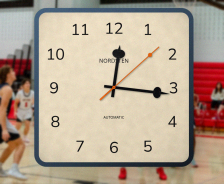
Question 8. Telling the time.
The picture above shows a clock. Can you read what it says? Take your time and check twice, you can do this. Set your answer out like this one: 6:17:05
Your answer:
12:16:08
